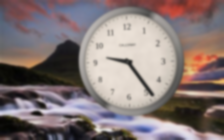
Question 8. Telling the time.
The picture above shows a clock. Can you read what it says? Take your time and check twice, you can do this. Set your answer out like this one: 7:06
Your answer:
9:24
